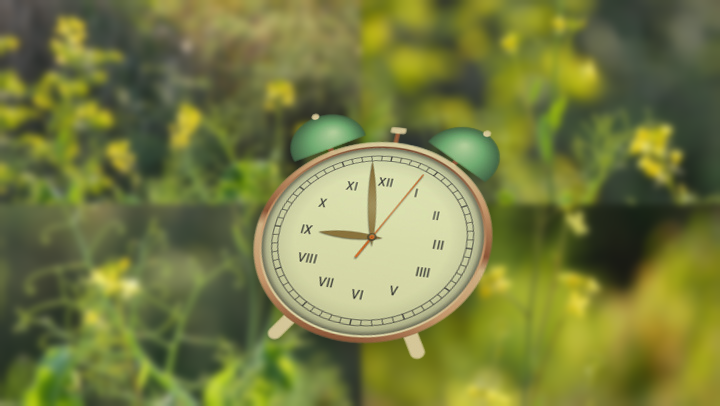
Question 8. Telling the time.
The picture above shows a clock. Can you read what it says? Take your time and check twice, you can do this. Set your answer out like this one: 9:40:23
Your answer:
8:58:04
